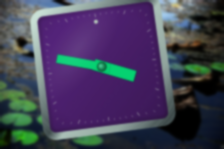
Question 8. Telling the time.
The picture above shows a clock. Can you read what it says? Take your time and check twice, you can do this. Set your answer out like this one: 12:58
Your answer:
3:48
